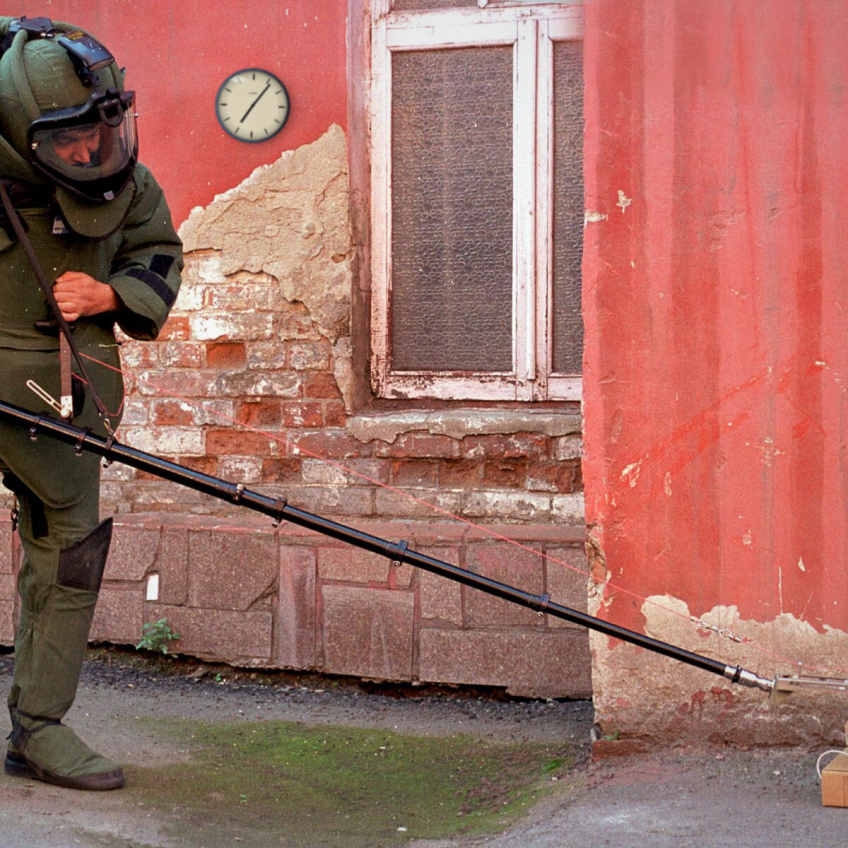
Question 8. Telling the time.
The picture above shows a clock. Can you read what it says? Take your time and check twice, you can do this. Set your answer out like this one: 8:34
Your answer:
7:06
